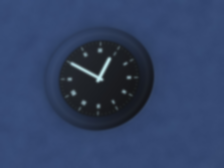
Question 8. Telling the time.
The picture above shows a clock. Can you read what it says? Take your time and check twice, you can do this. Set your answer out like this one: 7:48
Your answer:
12:50
